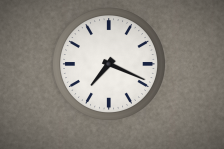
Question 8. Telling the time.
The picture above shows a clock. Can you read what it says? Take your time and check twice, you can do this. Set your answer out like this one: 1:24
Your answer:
7:19
